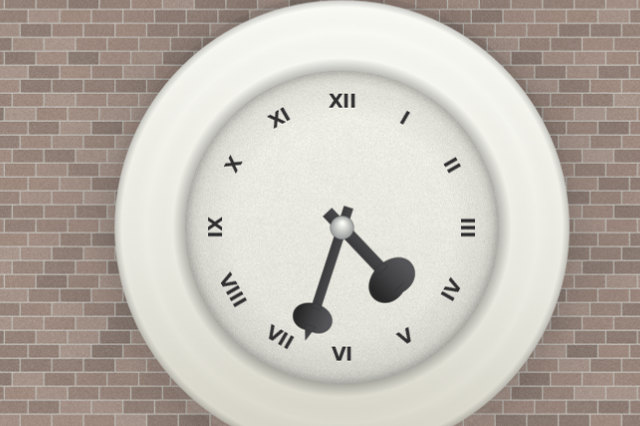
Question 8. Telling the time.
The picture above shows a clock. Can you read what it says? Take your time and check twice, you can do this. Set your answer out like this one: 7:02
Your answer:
4:33
